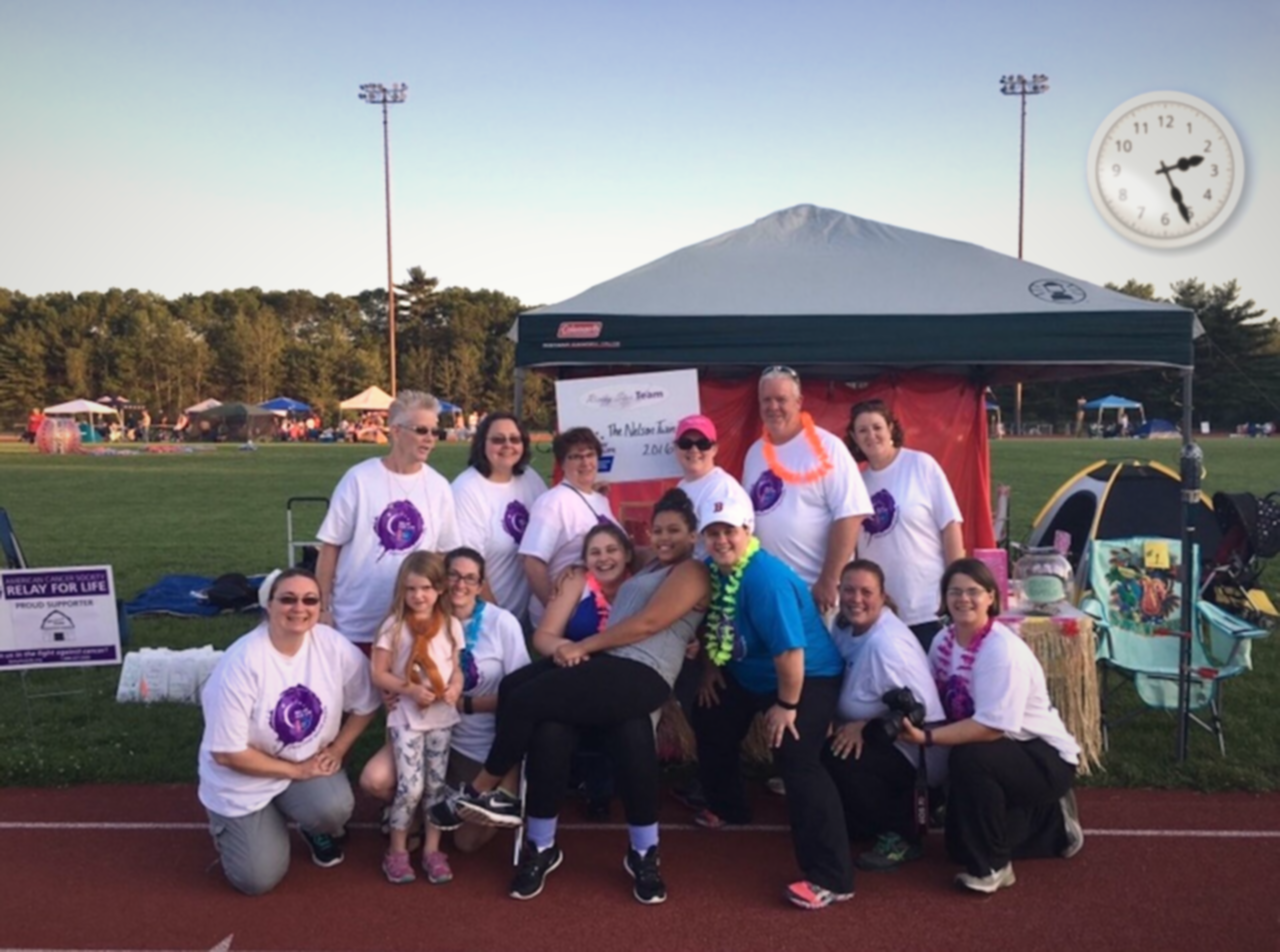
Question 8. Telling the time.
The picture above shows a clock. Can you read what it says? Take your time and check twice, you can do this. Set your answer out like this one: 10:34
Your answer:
2:26
